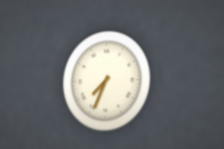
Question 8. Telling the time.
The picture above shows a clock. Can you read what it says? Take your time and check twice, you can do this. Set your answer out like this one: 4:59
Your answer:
7:34
